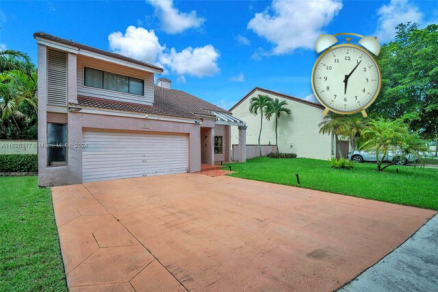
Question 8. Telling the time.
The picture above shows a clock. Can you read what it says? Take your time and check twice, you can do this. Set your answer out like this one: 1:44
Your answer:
6:06
